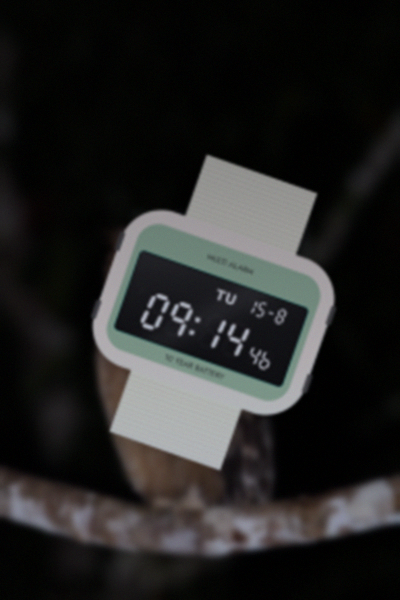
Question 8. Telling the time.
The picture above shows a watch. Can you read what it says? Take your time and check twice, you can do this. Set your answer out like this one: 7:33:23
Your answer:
9:14:46
